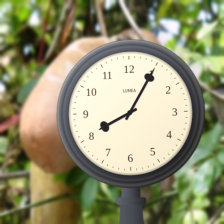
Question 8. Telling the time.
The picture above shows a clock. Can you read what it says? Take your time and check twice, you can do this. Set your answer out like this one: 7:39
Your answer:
8:05
